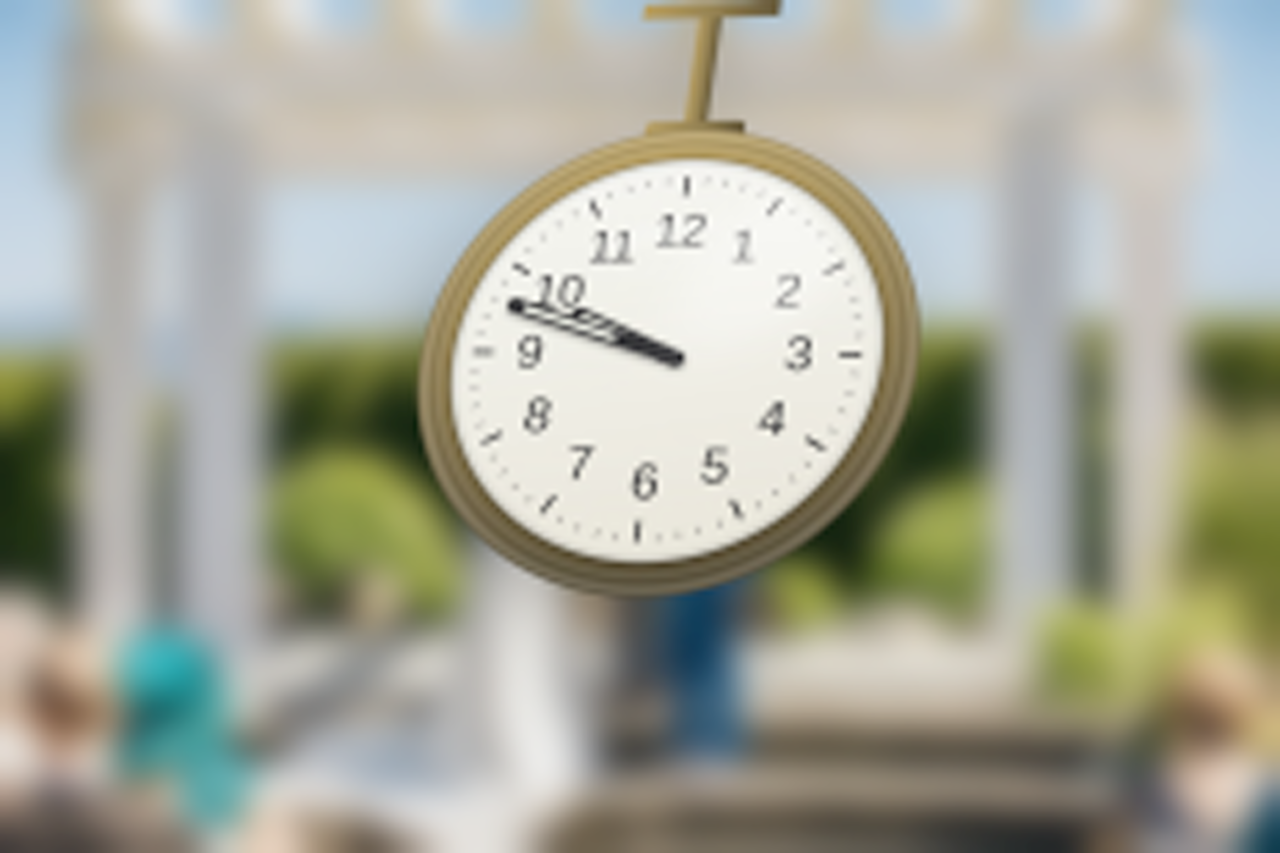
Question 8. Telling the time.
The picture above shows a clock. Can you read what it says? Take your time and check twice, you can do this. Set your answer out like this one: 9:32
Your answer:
9:48
